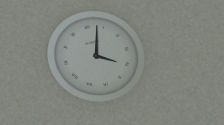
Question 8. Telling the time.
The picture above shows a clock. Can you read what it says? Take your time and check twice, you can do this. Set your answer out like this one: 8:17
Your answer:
4:03
